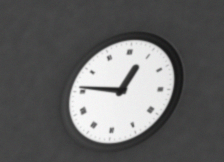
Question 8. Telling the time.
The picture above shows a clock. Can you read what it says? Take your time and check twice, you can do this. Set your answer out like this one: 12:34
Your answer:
12:46
